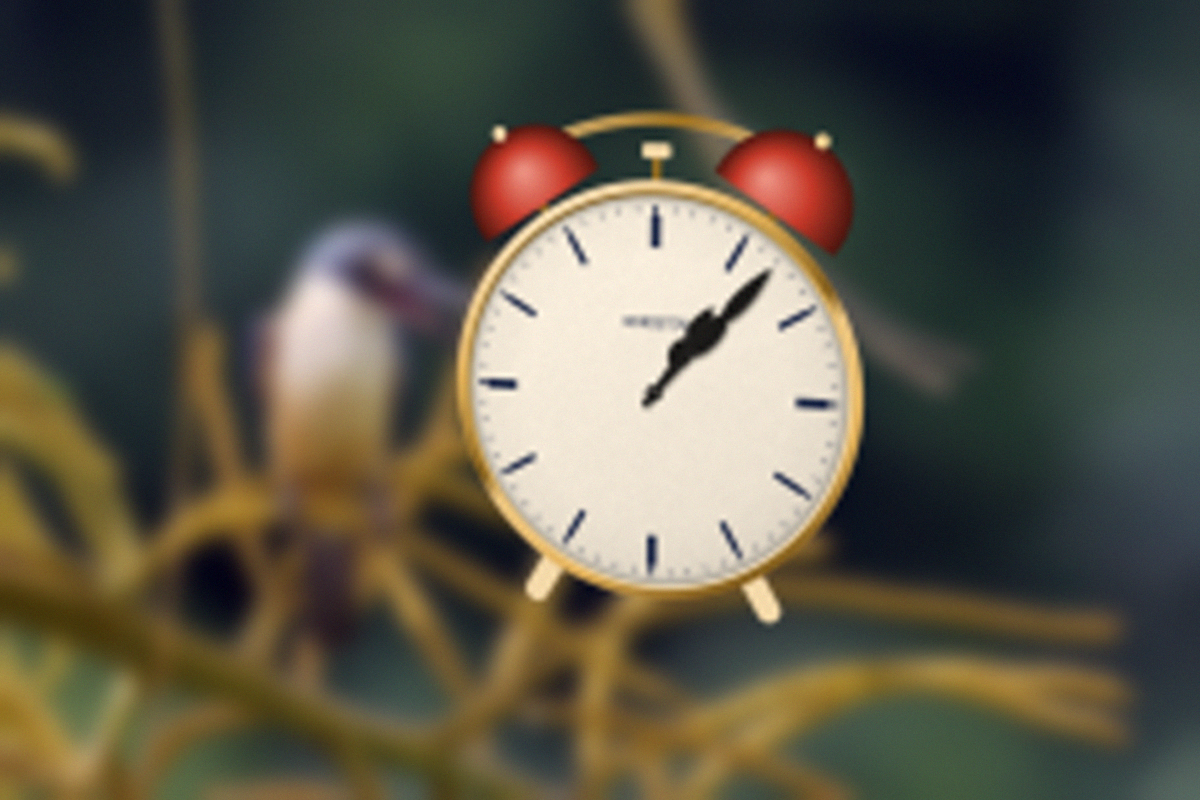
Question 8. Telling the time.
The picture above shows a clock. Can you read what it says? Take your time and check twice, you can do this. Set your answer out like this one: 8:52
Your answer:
1:07
